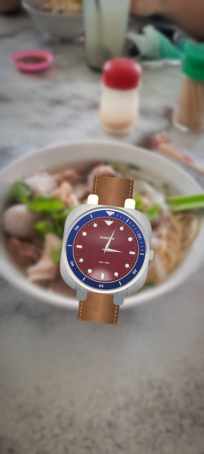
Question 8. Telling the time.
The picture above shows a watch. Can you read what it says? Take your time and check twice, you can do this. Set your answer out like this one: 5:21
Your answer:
3:03
